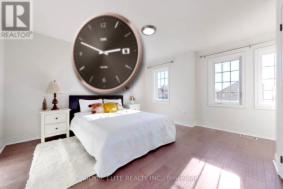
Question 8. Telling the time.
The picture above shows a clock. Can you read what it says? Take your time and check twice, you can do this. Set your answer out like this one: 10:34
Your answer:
2:49
